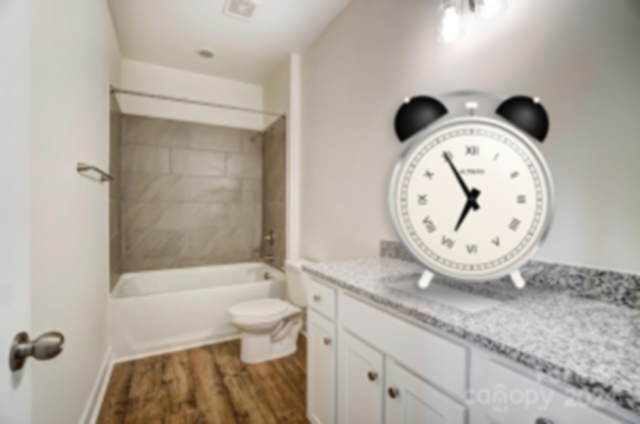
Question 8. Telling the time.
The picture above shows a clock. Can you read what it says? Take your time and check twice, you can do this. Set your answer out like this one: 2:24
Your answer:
6:55
